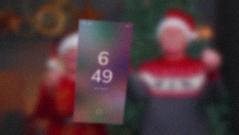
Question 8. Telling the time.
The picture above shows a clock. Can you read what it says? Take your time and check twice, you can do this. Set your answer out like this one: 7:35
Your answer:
6:49
